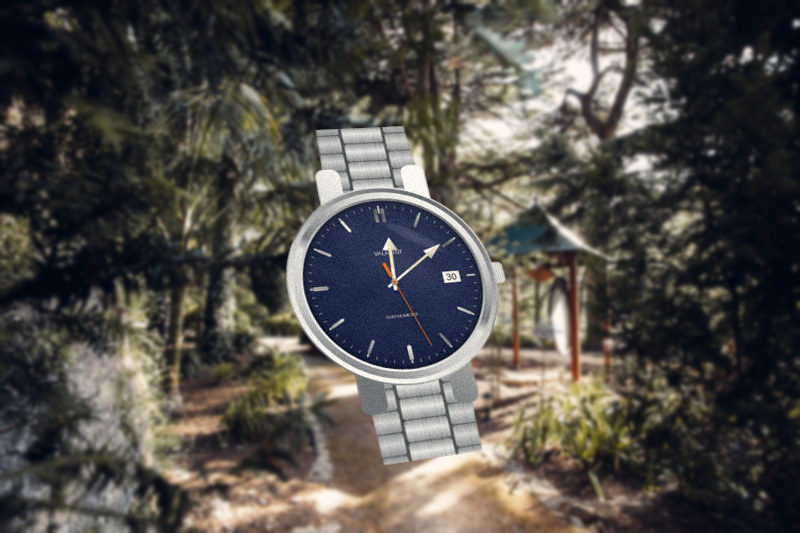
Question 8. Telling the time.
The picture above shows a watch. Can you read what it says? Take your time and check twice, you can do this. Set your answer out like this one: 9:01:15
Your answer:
12:09:27
